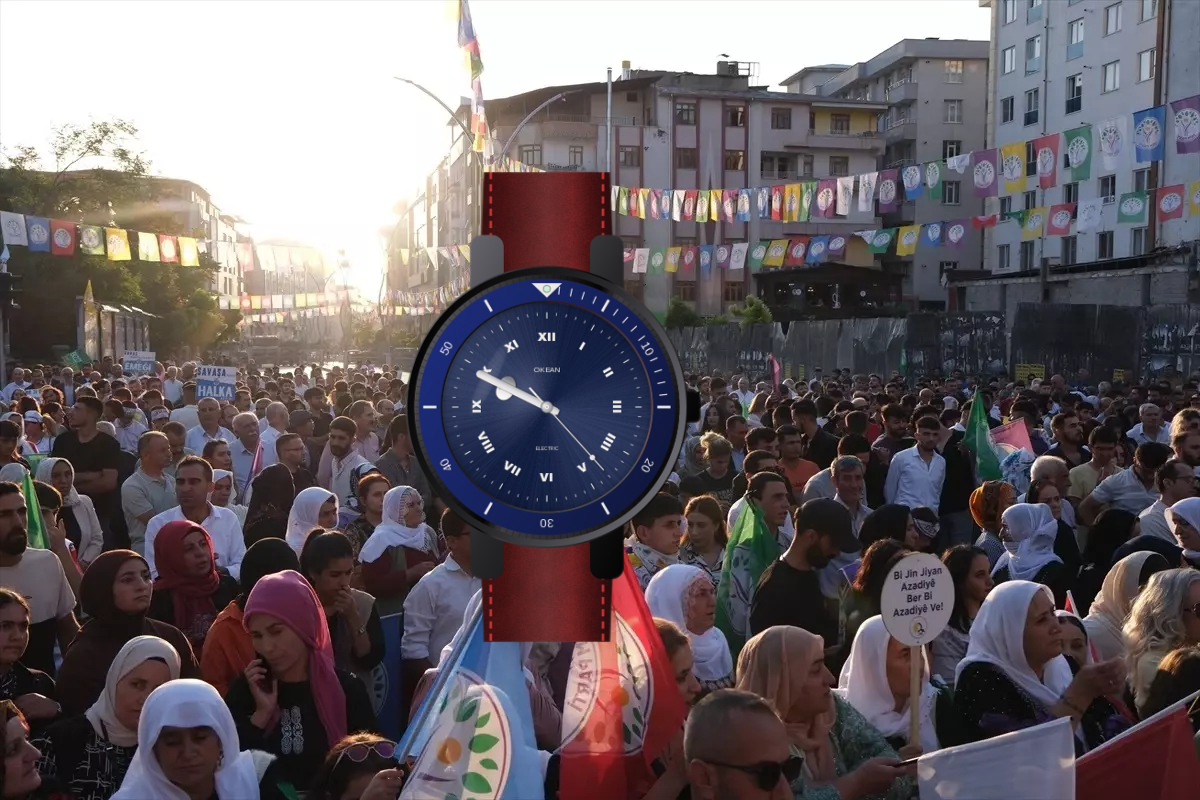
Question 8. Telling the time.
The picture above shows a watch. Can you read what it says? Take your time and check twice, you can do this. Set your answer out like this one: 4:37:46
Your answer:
9:49:23
